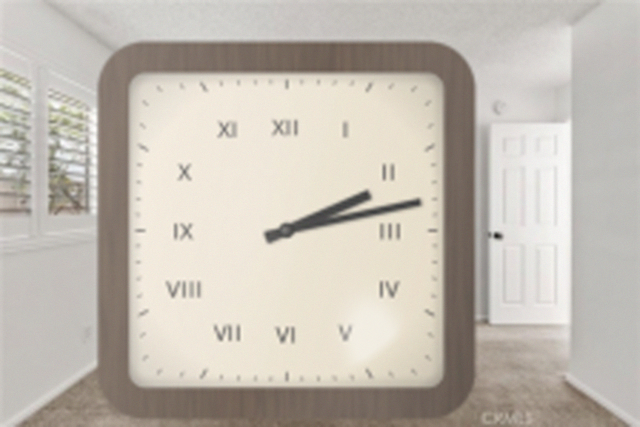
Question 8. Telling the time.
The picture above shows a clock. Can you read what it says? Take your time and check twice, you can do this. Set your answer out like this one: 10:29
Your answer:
2:13
